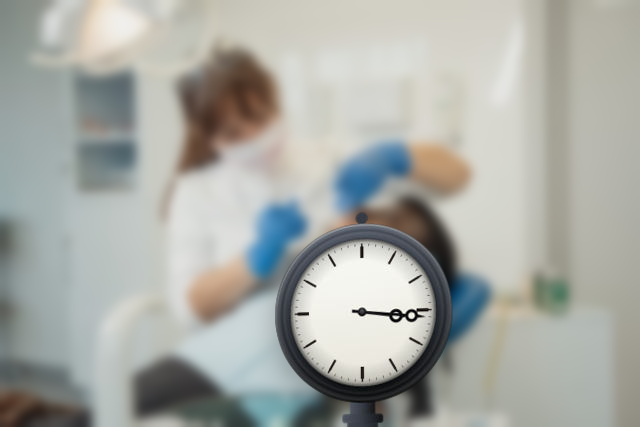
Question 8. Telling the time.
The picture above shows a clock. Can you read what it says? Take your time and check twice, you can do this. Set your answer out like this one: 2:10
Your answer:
3:16
